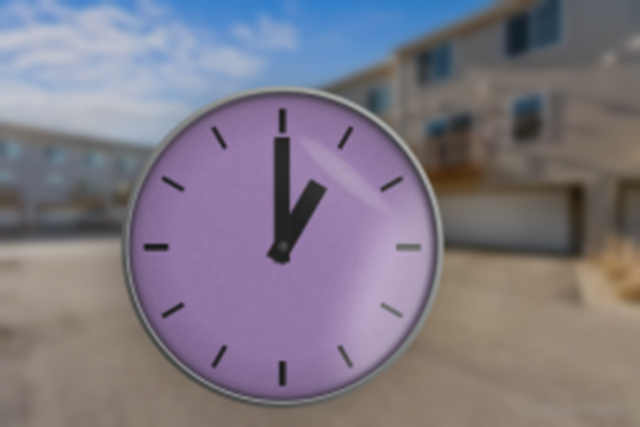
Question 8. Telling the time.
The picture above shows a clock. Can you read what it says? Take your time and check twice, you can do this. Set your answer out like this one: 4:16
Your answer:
1:00
